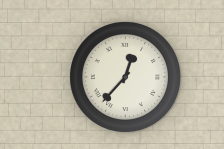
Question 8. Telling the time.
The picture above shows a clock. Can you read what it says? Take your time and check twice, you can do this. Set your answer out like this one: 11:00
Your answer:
12:37
